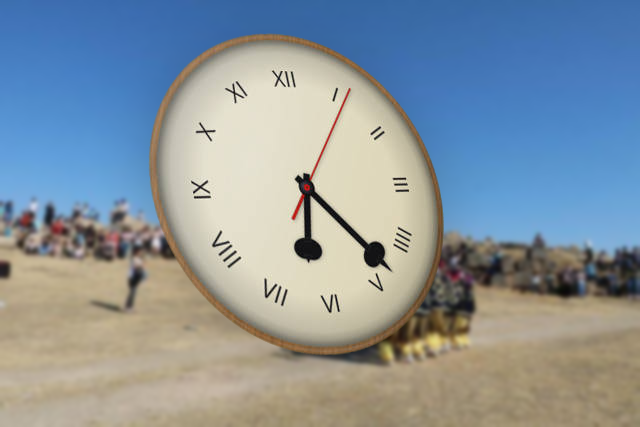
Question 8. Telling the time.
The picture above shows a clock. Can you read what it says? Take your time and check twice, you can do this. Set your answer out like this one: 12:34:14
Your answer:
6:23:06
